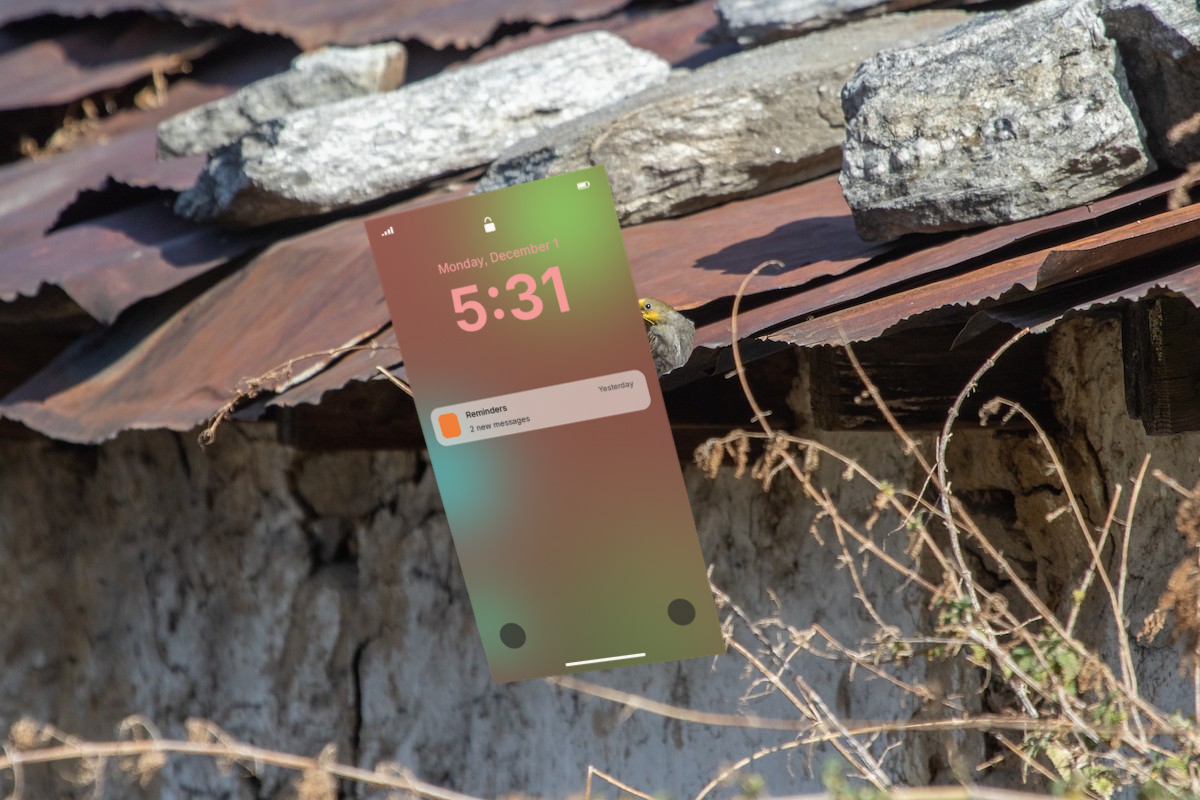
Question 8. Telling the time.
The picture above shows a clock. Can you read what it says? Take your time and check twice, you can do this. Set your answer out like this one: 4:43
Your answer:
5:31
